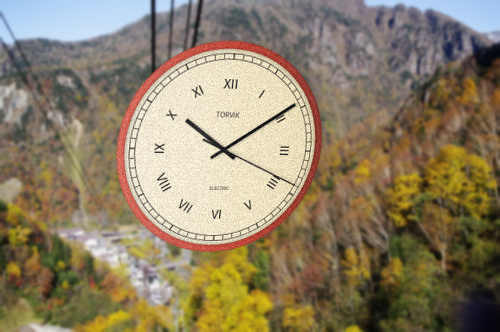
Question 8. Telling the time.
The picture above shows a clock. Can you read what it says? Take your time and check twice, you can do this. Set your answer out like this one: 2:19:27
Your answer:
10:09:19
